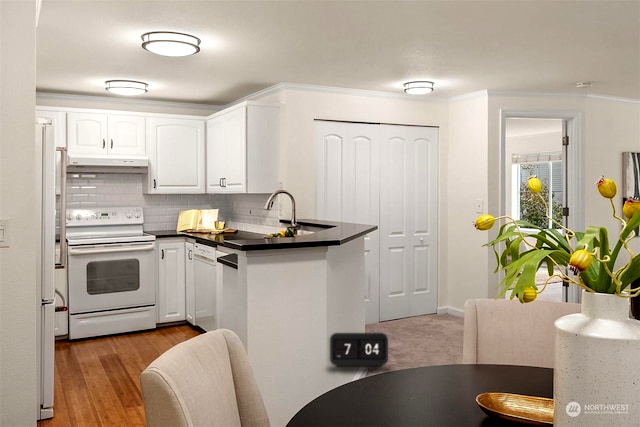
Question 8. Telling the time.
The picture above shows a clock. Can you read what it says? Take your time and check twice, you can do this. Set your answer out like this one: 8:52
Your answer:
7:04
